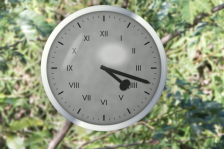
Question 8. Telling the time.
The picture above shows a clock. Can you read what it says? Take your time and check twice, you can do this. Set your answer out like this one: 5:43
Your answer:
4:18
